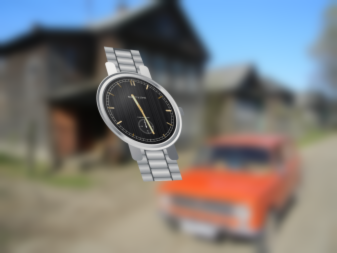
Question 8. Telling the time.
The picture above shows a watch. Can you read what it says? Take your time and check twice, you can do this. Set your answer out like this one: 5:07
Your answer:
11:28
